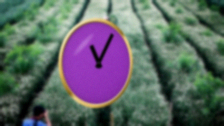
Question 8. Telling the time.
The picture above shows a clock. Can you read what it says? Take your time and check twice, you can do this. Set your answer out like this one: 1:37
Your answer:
11:05
